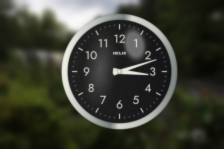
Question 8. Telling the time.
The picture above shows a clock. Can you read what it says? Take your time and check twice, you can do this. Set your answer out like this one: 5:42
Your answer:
3:12
